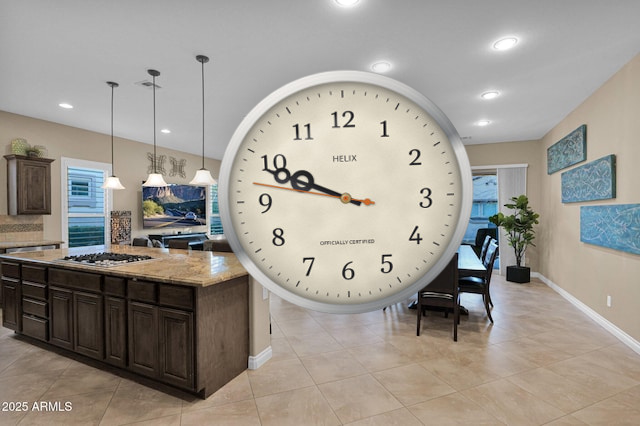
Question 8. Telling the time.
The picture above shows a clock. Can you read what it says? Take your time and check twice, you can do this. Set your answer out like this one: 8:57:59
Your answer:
9:48:47
